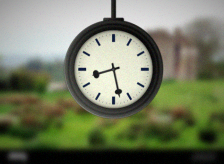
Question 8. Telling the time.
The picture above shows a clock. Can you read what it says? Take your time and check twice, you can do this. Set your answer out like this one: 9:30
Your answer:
8:28
